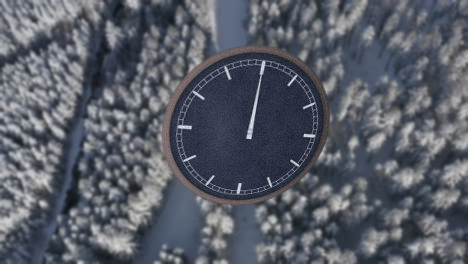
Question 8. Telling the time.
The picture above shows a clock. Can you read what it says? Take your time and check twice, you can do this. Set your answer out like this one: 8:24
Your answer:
12:00
